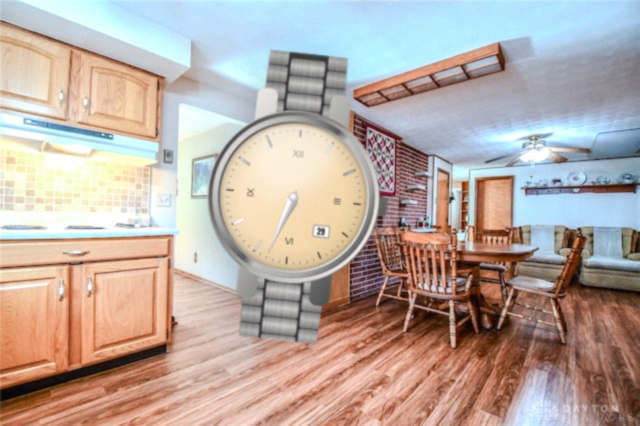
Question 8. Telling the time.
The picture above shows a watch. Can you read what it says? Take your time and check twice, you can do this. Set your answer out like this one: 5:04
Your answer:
6:33
